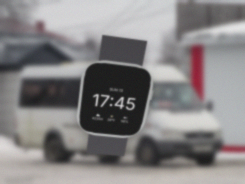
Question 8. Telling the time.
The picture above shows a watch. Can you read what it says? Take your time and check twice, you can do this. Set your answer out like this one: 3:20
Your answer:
17:45
